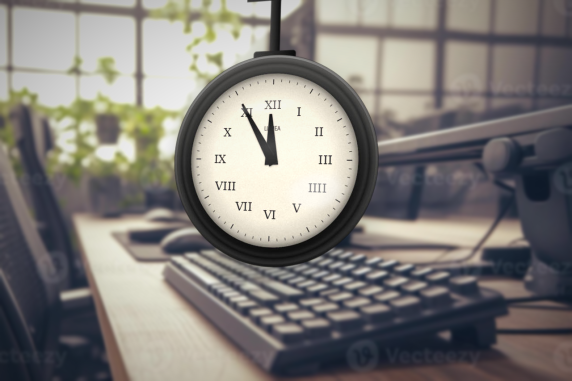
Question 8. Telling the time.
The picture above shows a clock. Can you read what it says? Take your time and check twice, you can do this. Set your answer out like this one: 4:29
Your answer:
11:55
